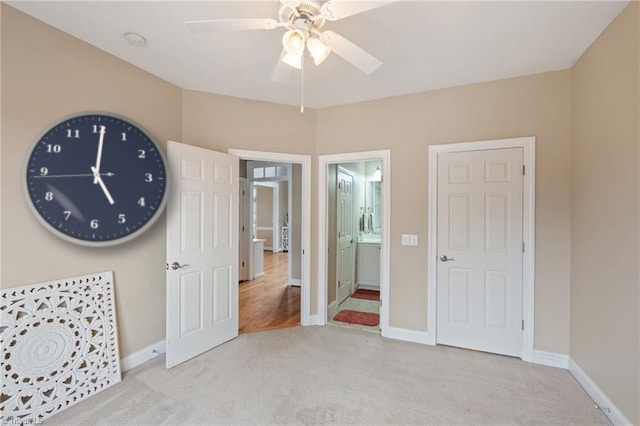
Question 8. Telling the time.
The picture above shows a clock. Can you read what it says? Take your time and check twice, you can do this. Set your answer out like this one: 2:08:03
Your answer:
5:00:44
